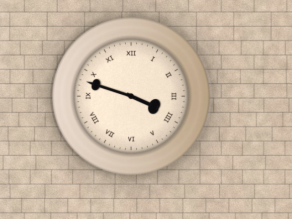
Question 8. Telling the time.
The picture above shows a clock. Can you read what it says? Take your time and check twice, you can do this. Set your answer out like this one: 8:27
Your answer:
3:48
